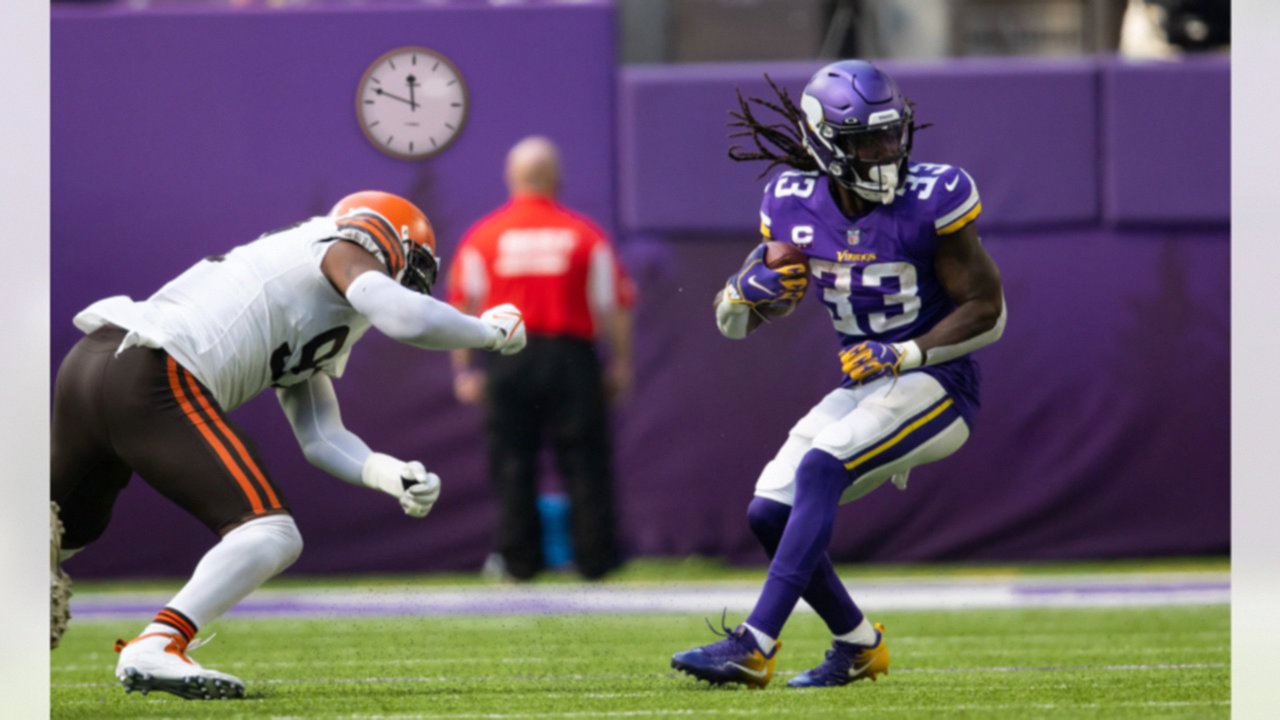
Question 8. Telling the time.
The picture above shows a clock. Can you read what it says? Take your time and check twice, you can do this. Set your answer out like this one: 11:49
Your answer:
11:48
